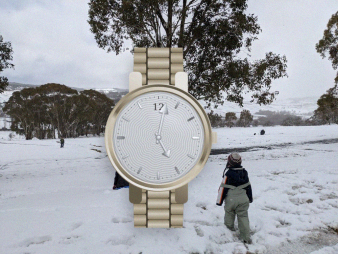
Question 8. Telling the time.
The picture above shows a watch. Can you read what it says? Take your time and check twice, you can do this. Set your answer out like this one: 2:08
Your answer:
5:02
